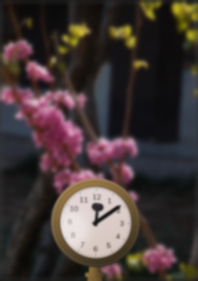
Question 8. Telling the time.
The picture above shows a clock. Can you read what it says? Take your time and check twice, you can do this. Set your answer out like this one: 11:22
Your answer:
12:09
